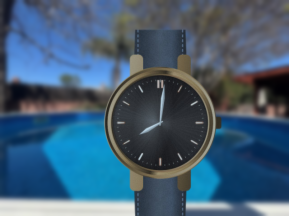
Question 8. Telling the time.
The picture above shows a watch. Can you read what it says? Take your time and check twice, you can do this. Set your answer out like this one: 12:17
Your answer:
8:01
